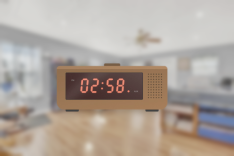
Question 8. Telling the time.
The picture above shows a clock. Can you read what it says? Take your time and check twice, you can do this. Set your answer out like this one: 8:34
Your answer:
2:58
